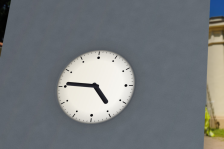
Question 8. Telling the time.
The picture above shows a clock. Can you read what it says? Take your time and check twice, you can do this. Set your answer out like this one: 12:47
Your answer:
4:46
